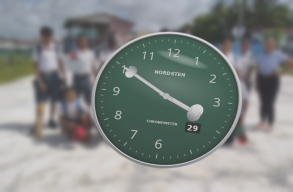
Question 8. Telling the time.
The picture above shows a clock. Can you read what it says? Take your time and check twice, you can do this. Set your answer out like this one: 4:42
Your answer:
3:50
